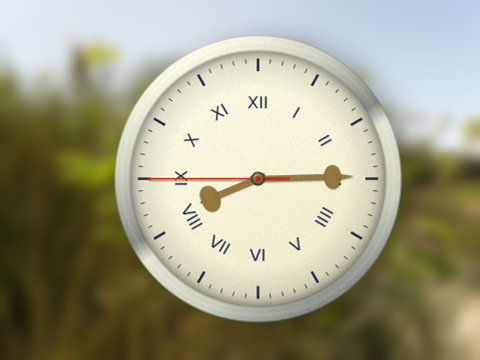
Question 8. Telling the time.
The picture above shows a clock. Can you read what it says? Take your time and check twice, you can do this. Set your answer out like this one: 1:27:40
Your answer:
8:14:45
